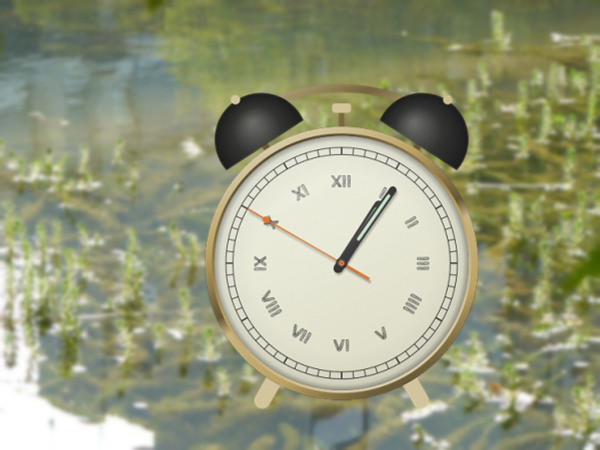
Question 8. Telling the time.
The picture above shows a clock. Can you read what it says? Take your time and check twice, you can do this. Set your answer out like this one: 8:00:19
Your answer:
1:05:50
